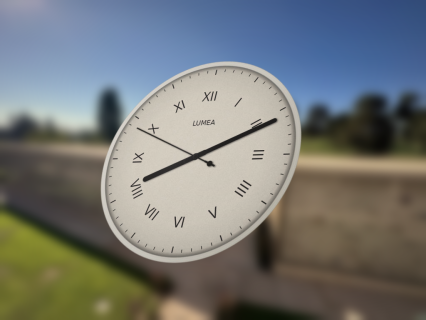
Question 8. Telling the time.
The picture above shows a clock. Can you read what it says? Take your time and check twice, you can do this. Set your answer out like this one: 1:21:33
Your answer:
8:10:49
